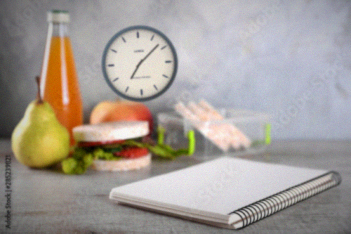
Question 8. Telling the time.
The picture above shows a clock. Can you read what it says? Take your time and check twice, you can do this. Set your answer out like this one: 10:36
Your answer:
7:08
